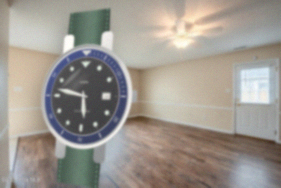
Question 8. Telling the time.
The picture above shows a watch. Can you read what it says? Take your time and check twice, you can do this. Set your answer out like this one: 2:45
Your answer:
5:47
